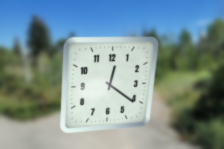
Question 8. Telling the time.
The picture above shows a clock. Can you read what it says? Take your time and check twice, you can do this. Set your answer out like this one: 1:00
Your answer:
12:21
